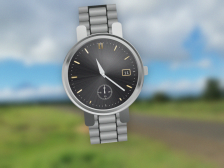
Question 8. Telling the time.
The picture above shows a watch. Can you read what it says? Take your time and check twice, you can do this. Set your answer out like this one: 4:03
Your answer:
11:22
